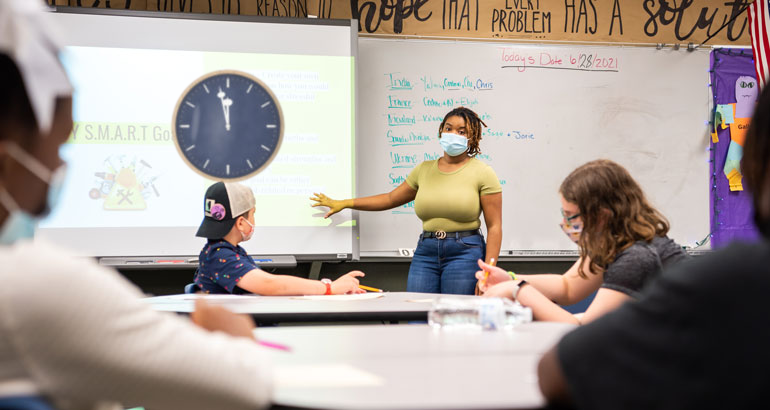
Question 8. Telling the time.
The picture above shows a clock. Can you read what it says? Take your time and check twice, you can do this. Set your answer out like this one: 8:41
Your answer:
11:58
